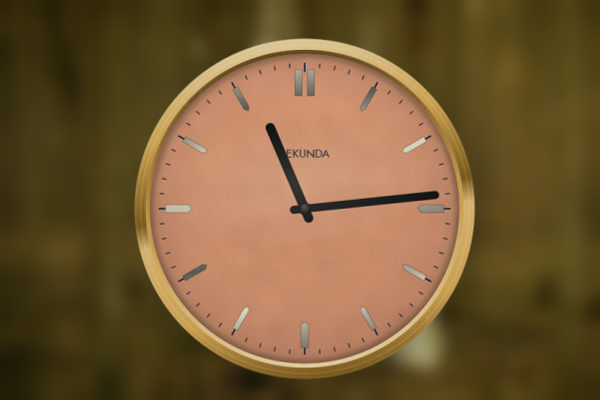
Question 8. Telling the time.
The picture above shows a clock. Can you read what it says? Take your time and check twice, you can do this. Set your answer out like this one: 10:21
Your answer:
11:14
